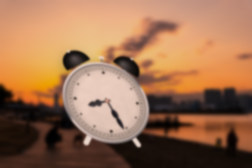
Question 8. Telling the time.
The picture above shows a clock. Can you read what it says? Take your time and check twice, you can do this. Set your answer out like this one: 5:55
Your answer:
8:26
